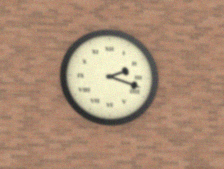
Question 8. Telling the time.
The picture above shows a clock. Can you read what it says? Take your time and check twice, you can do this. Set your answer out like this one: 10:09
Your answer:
2:18
